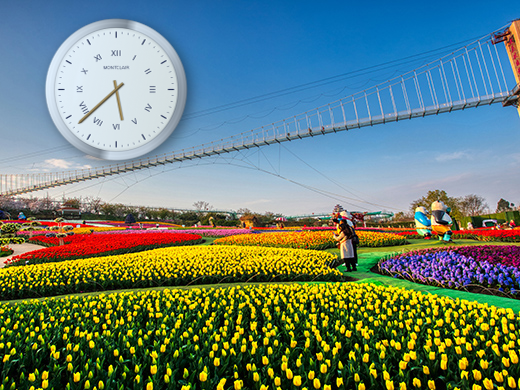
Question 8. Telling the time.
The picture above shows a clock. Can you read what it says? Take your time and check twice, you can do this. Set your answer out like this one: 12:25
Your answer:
5:38
